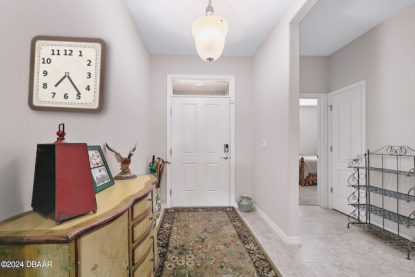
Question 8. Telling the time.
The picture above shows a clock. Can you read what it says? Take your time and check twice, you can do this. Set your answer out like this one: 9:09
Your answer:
7:24
